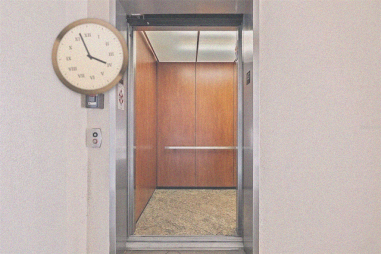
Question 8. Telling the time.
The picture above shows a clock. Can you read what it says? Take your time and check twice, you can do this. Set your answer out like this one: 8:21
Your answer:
3:57
